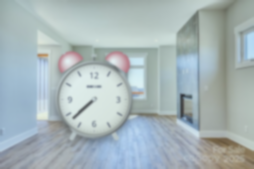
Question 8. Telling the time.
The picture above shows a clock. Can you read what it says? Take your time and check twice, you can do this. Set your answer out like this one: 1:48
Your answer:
7:38
